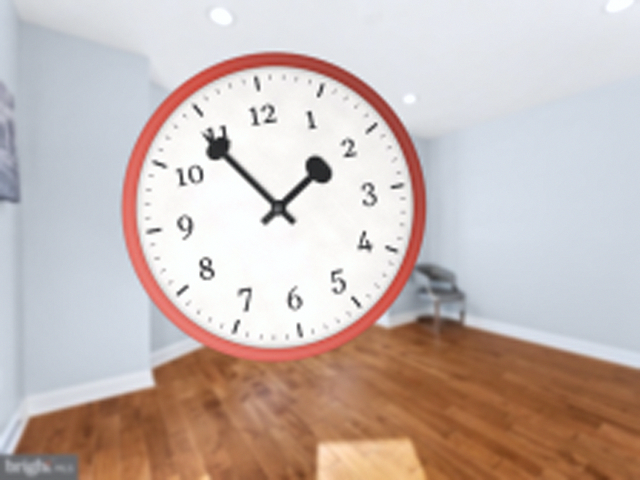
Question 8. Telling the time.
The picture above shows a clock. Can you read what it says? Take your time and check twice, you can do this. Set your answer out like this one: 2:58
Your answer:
1:54
